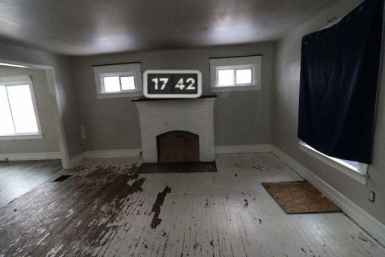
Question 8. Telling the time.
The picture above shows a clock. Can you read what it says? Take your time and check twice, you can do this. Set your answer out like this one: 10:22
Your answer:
17:42
